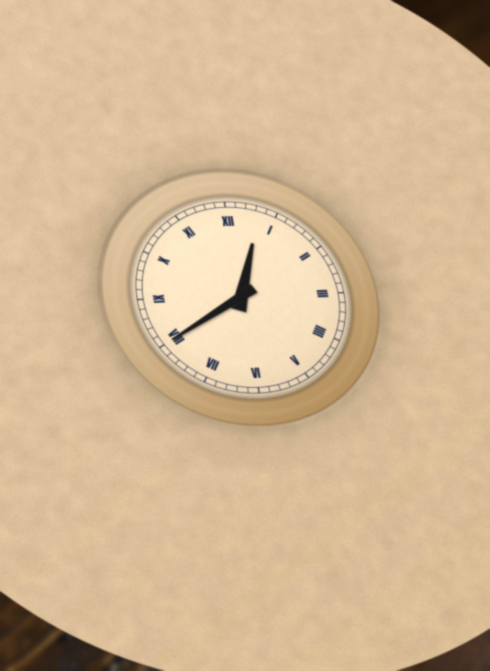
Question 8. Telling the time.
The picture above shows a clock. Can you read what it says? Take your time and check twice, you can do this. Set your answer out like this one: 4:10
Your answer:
12:40
